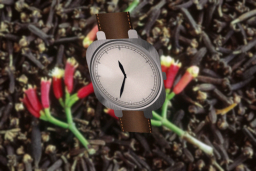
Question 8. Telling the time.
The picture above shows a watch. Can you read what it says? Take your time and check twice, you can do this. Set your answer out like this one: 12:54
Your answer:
11:34
